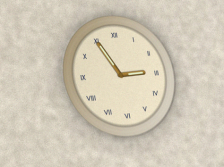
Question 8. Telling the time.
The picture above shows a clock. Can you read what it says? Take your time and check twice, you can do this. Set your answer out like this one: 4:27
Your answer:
2:55
